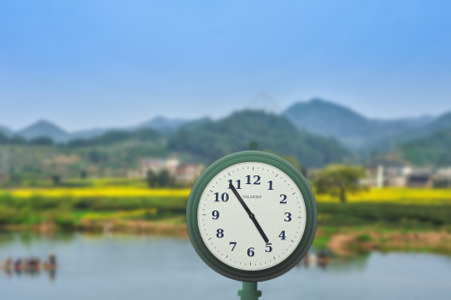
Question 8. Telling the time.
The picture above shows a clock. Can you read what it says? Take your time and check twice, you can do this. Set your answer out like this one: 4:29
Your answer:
4:54
